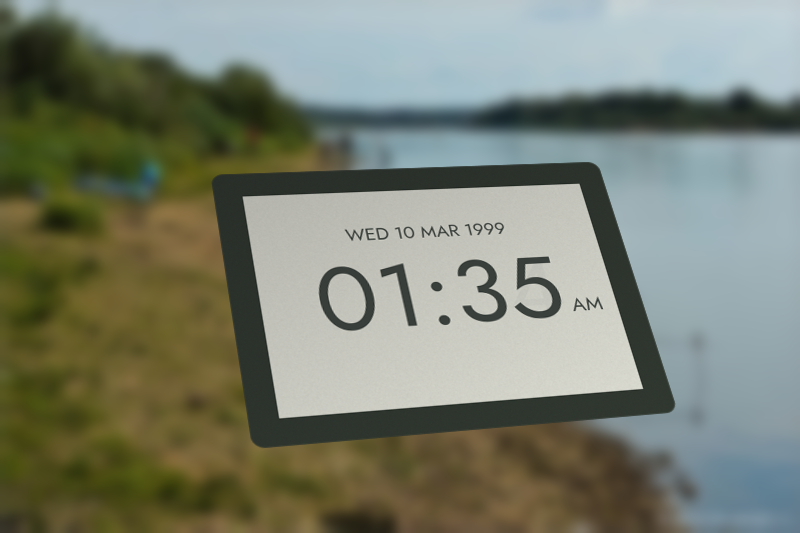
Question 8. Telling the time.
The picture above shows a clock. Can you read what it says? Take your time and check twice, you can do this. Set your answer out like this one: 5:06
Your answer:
1:35
